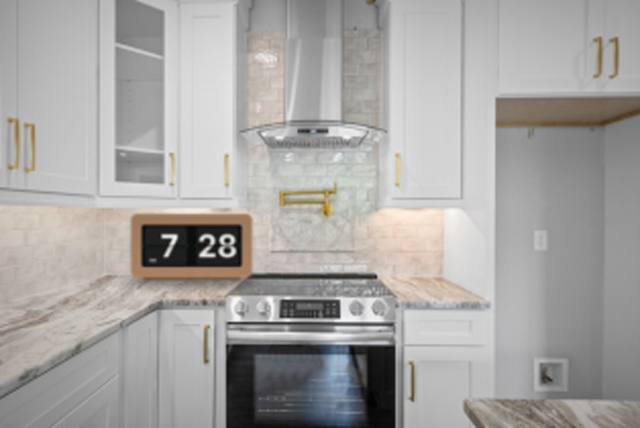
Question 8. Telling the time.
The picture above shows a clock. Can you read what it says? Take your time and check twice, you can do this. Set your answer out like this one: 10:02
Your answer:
7:28
